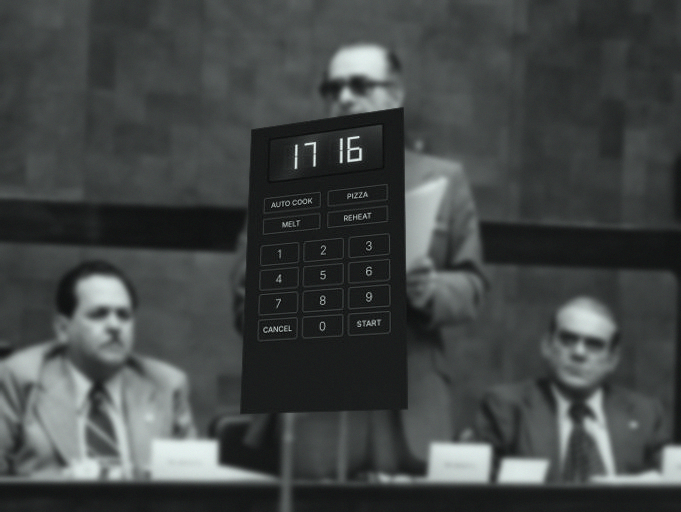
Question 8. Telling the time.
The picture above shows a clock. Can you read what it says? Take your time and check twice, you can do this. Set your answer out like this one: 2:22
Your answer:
17:16
